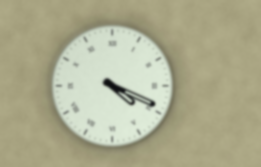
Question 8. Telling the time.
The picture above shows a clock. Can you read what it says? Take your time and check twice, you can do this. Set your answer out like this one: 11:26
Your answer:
4:19
